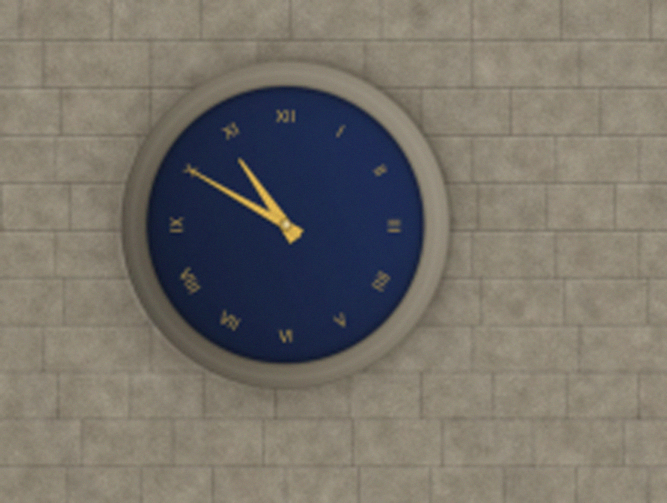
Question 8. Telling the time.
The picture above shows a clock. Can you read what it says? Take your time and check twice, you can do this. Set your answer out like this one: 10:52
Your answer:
10:50
